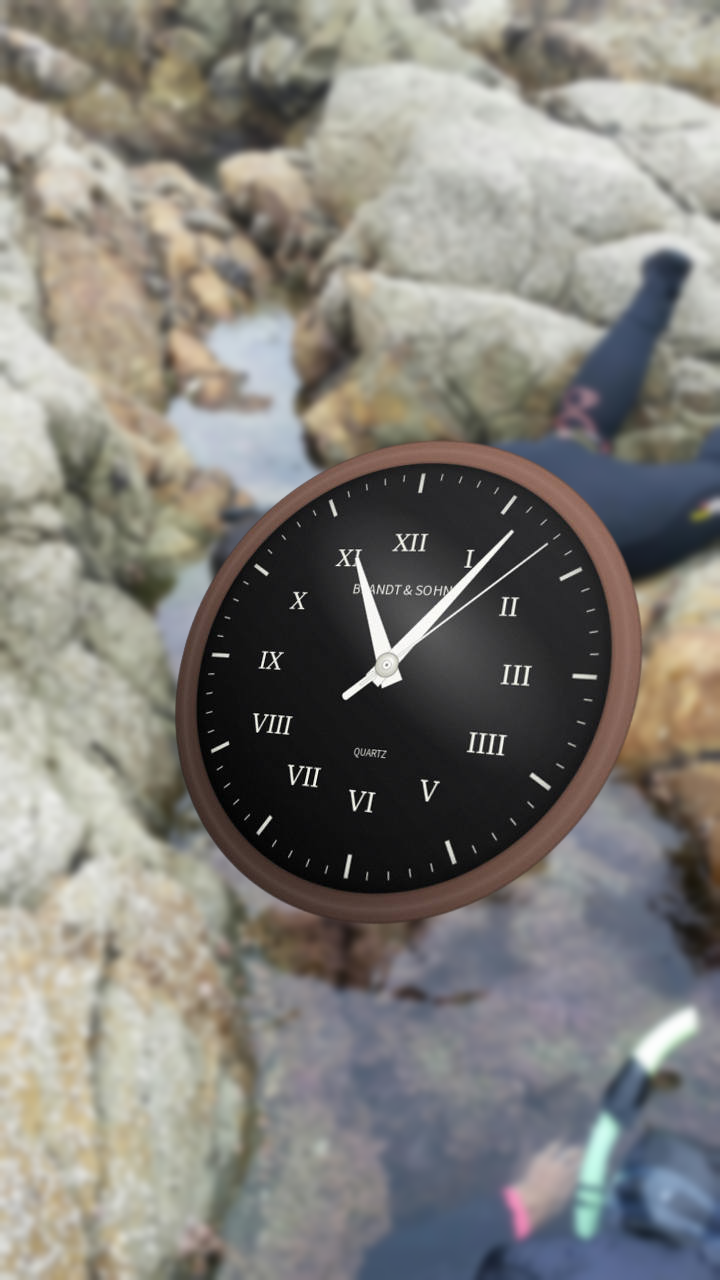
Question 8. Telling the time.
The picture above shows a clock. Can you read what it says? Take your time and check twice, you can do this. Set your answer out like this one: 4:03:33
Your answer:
11:06:08
